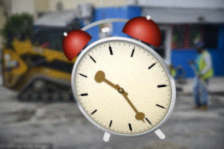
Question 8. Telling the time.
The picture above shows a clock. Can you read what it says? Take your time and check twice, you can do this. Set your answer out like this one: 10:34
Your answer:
10:26
